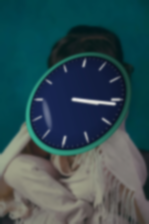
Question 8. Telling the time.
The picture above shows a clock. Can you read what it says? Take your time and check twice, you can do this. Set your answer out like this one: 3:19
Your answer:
3:16
